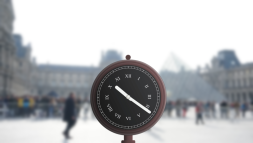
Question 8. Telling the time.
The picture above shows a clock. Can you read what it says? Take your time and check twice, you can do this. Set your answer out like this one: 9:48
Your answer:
10:21
